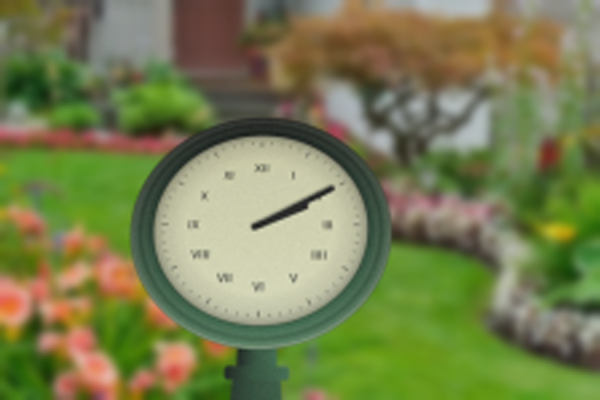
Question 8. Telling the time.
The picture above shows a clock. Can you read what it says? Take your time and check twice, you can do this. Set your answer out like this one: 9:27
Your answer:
2:10
